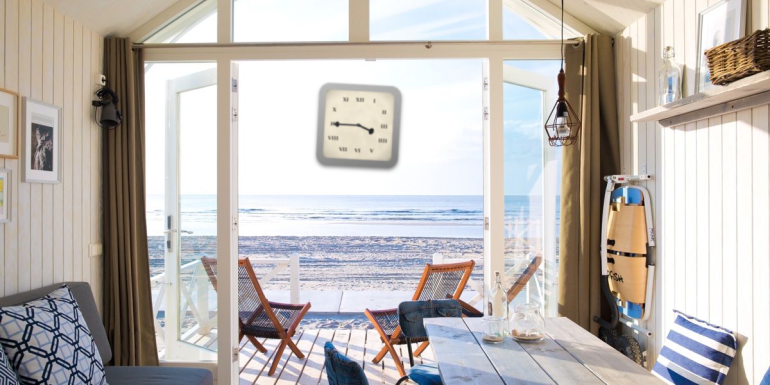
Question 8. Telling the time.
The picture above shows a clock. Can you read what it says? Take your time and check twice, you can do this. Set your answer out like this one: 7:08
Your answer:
3:45
